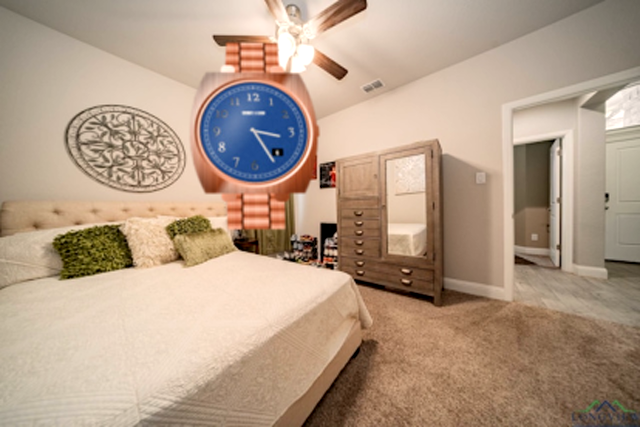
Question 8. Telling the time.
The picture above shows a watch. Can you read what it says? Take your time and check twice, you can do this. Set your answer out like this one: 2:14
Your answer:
3:25
